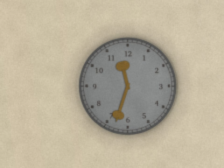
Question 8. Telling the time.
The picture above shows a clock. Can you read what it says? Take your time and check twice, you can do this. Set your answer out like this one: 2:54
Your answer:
11:33
